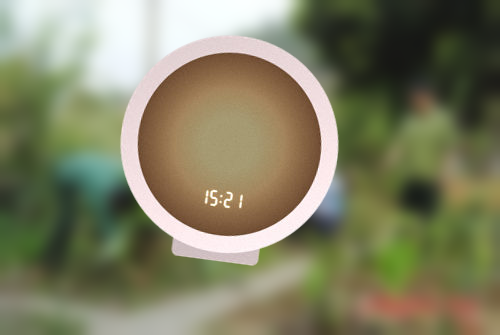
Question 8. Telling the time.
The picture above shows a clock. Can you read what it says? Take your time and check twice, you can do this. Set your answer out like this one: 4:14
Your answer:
15:21
